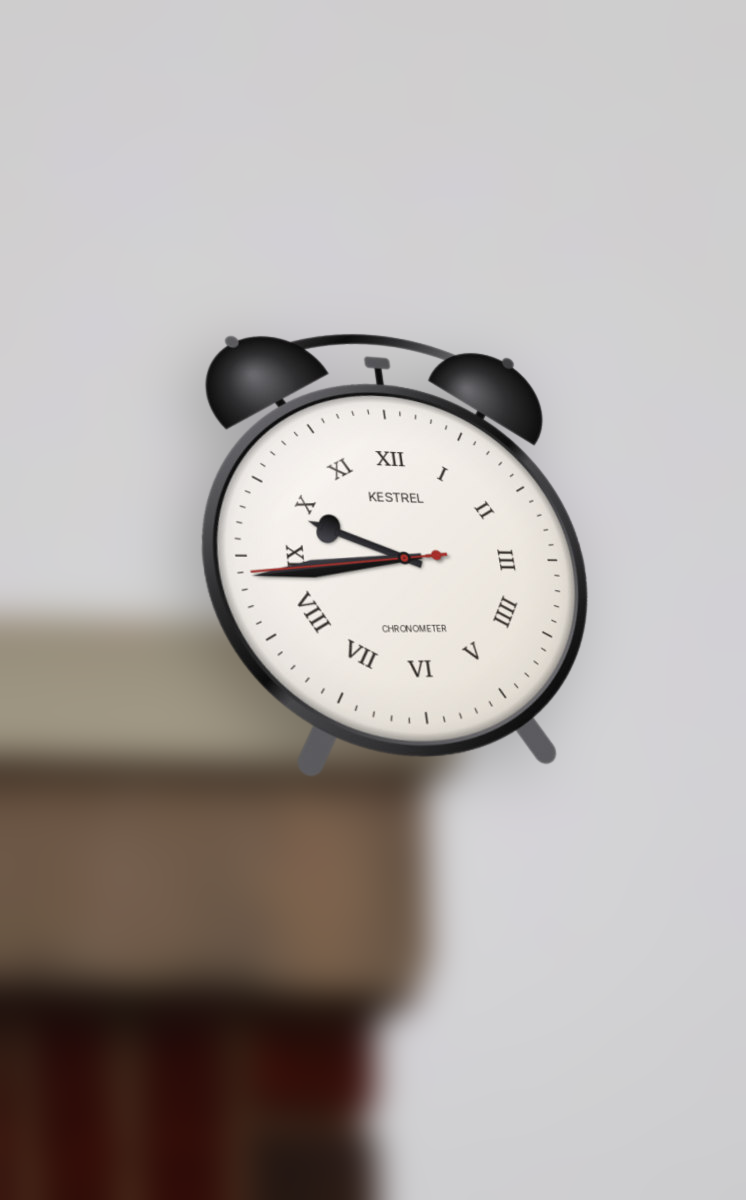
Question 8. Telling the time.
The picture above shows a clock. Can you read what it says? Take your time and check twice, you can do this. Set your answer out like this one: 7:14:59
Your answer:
9:43:44
